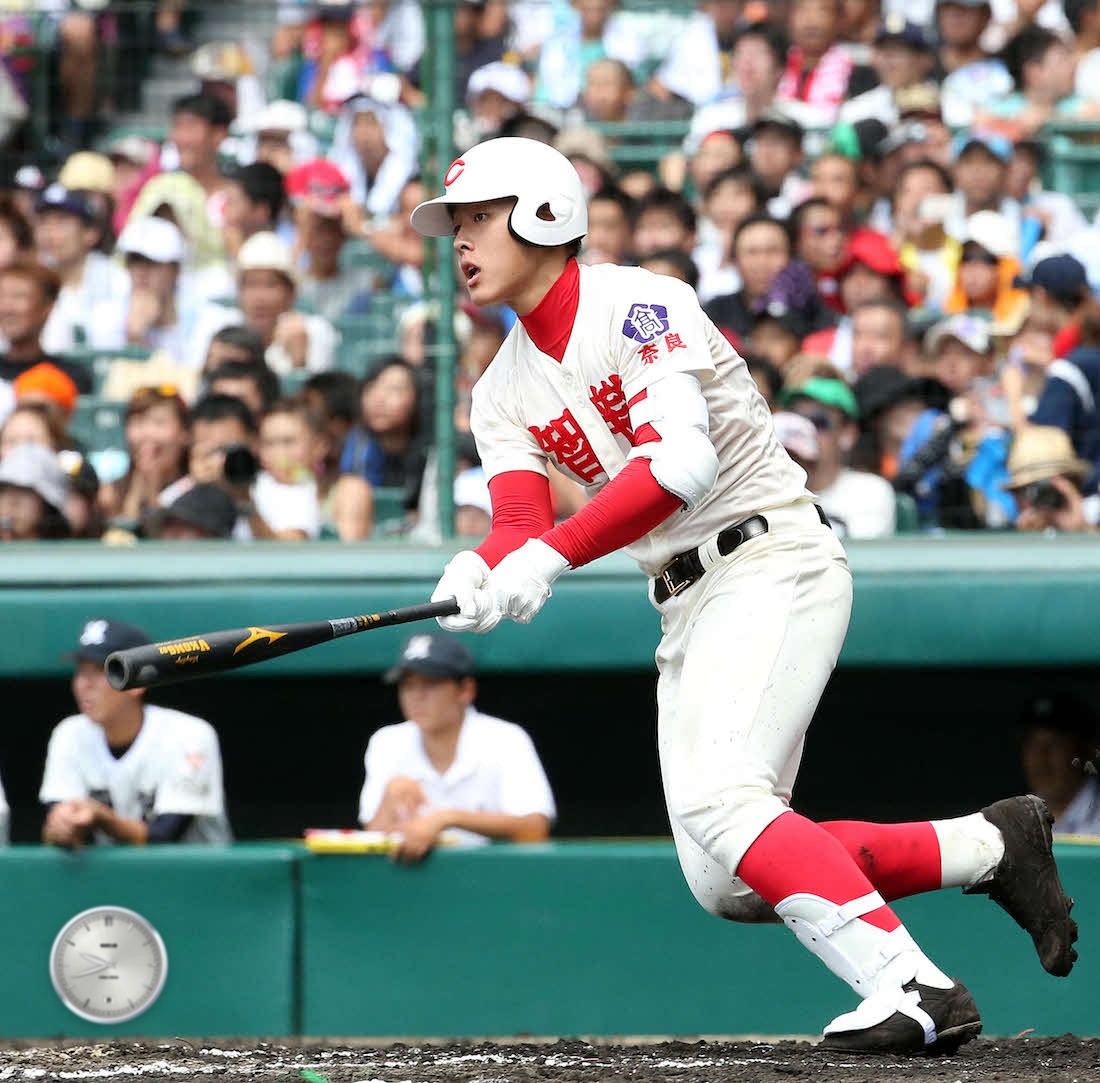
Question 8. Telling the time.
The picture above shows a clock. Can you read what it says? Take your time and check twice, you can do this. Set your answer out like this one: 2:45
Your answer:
9:42
